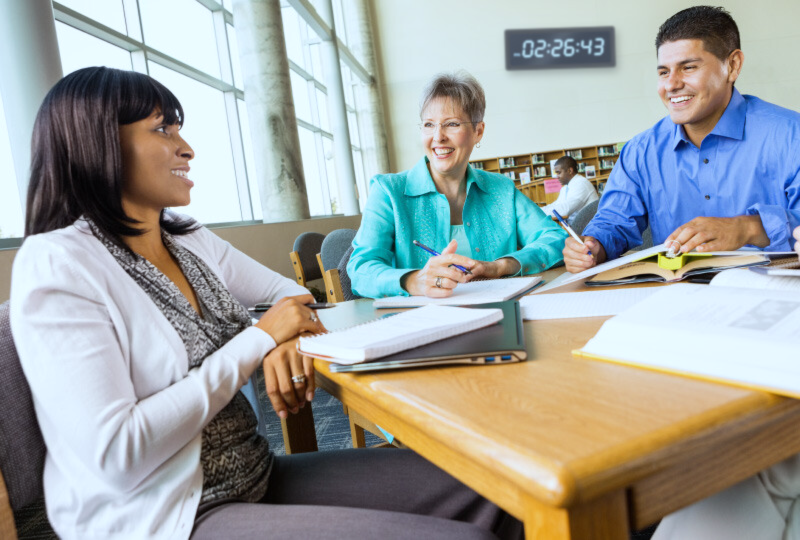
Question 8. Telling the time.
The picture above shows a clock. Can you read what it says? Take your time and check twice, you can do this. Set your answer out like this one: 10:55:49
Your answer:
2:26:43
